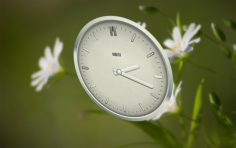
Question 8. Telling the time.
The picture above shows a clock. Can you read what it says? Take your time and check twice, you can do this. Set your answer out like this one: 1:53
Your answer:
2:18
